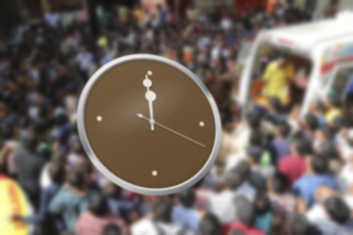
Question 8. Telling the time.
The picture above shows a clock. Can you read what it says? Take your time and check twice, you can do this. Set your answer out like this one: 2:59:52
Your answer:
11:59:19
